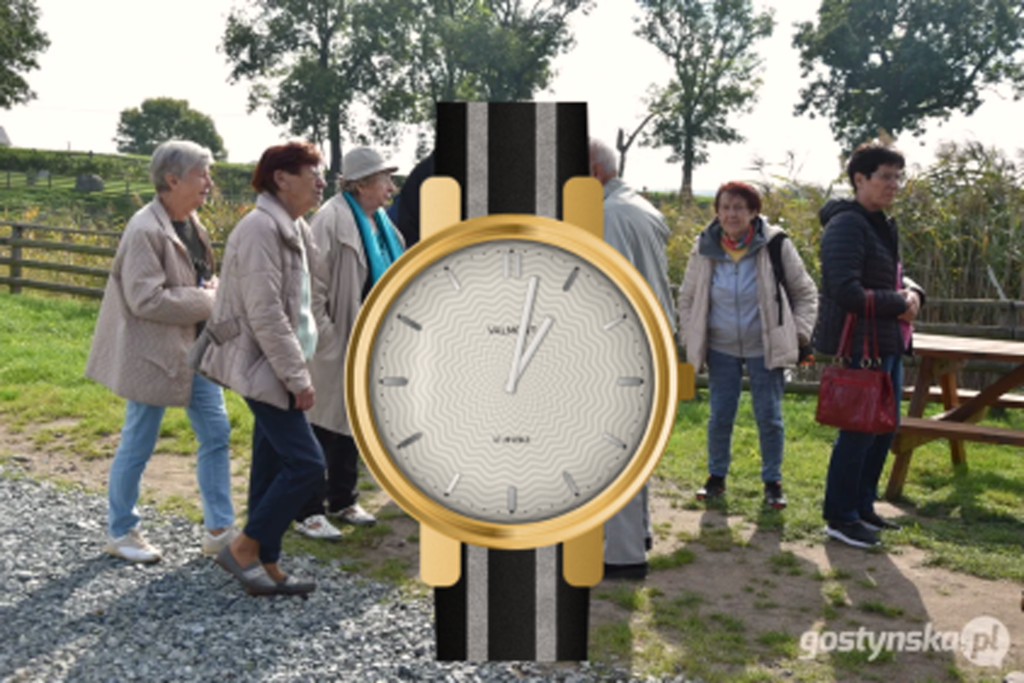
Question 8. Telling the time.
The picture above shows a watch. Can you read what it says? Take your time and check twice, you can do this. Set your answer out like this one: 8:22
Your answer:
1:02
